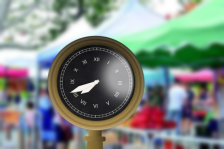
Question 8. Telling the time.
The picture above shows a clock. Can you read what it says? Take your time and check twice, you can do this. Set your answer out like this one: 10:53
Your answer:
7:41
